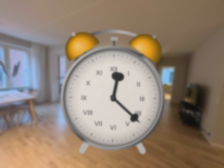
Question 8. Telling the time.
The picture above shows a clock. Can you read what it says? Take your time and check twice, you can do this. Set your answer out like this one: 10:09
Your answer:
12:22
